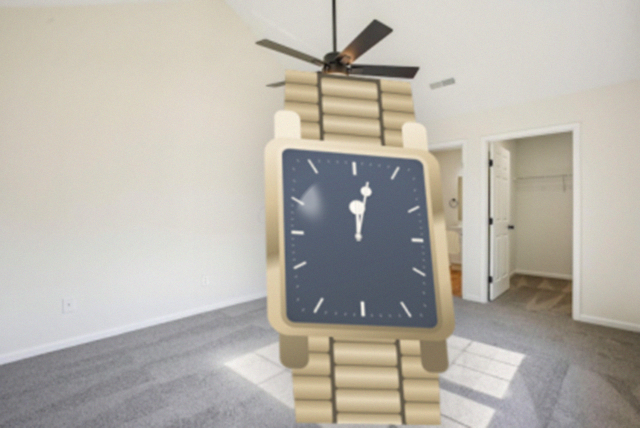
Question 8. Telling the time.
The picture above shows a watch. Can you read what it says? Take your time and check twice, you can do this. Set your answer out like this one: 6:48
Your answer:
12:02
